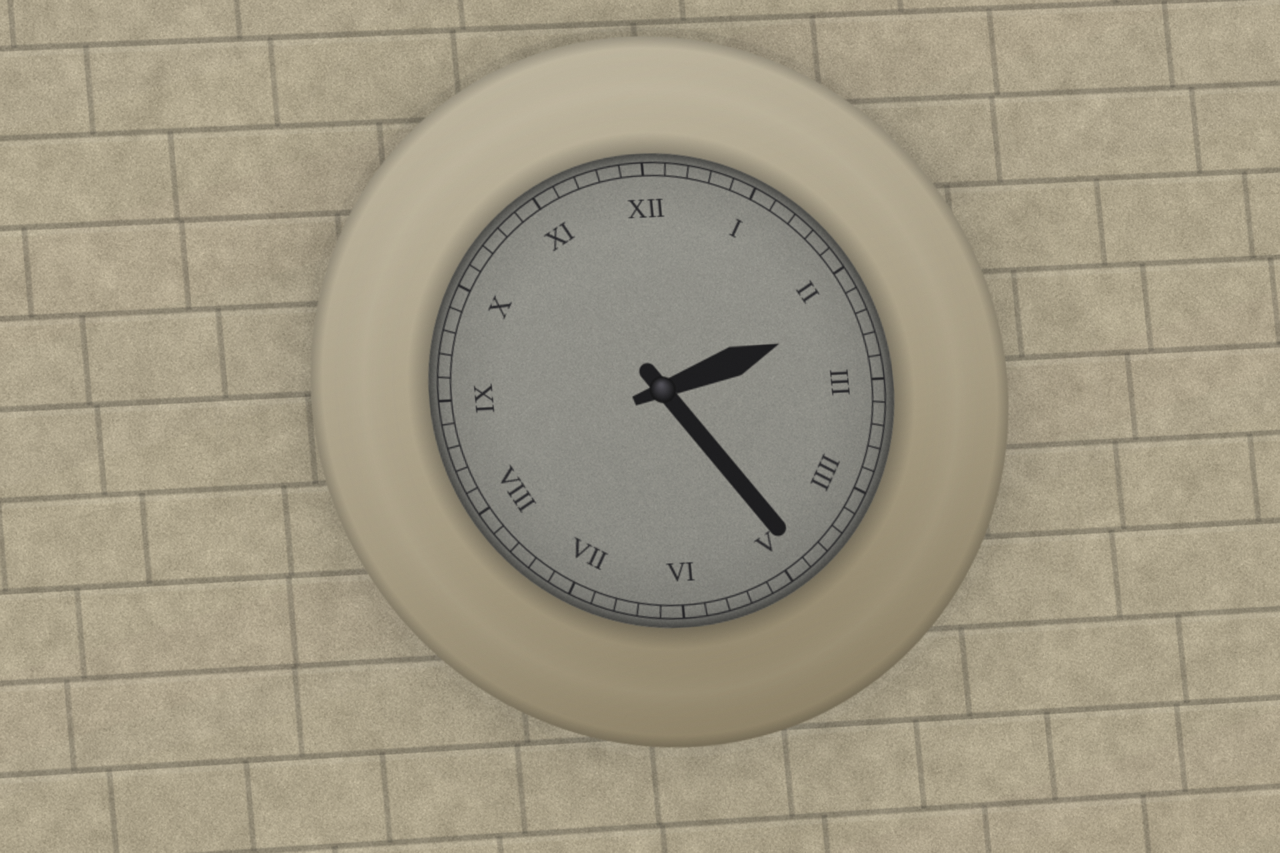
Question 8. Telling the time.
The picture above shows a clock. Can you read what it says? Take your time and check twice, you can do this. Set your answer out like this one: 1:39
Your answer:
2:24
